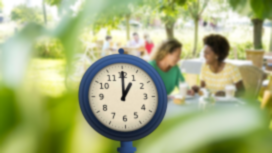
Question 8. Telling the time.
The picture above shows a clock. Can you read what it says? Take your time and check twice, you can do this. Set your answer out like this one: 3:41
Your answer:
1:00
